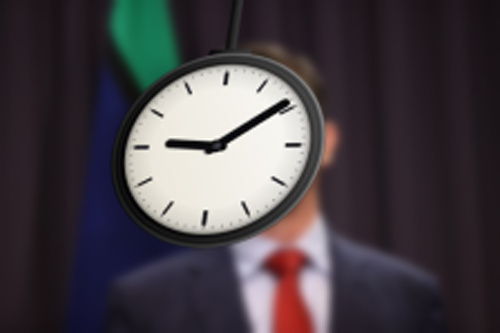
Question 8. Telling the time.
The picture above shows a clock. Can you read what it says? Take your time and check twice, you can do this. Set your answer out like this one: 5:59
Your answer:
9:09
